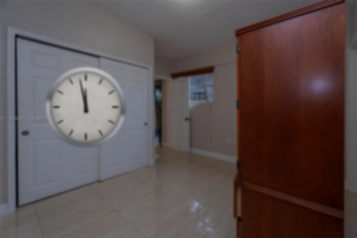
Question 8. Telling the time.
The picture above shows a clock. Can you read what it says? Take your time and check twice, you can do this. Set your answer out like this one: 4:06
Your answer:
11:58
